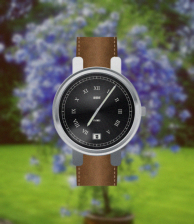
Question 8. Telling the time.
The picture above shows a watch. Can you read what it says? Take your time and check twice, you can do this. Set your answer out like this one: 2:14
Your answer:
7:06
